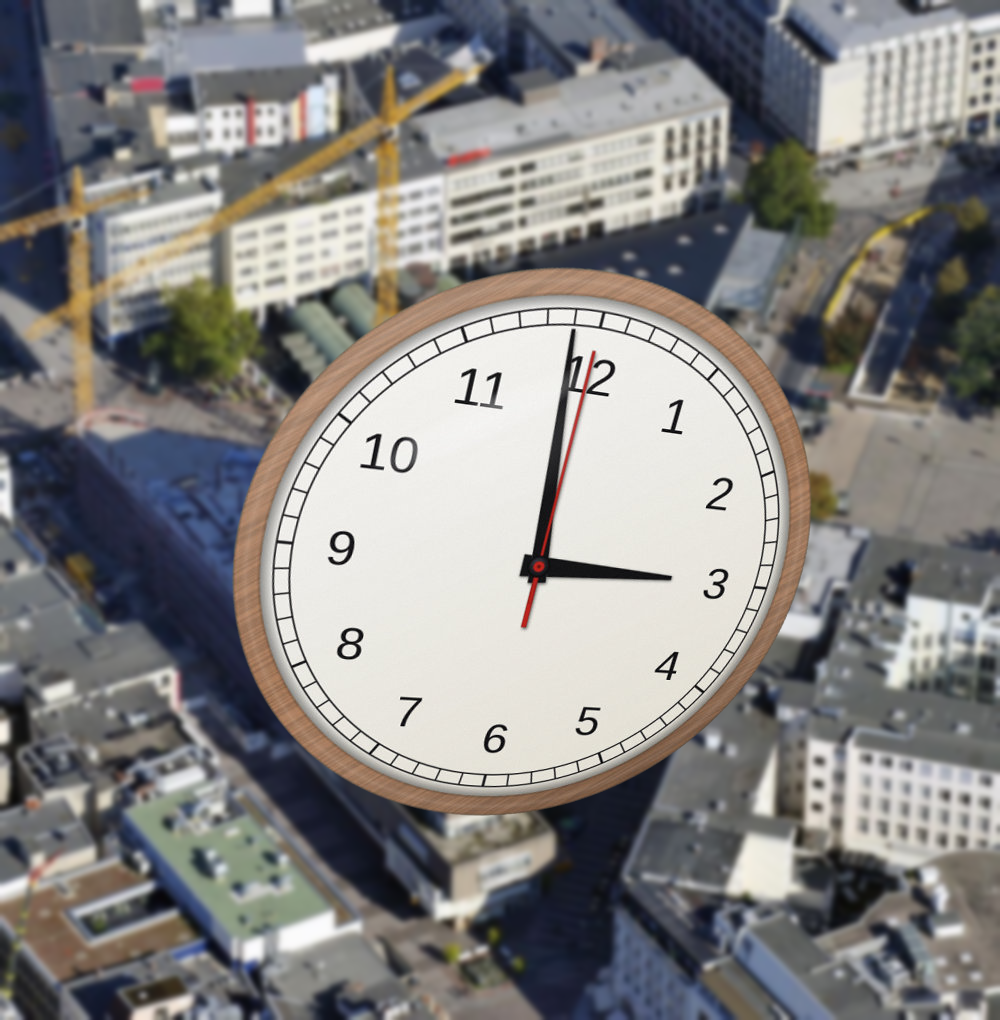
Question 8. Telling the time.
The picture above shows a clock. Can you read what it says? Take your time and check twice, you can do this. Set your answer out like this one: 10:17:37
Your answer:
2:59:00
